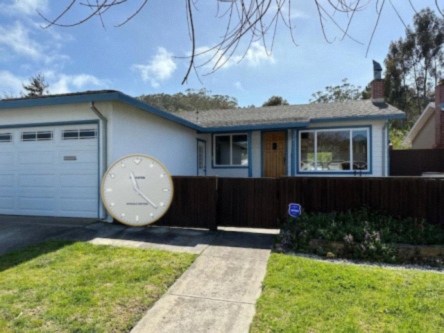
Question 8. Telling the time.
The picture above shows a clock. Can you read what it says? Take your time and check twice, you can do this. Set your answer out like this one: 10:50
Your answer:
11:22
